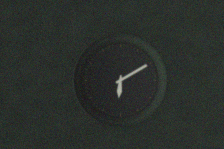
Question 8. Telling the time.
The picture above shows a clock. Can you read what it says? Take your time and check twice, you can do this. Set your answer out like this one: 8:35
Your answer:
6:10
